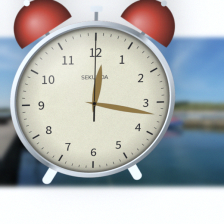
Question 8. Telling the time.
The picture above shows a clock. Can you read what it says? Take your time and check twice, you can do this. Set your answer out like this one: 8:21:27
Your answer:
12:17:00
